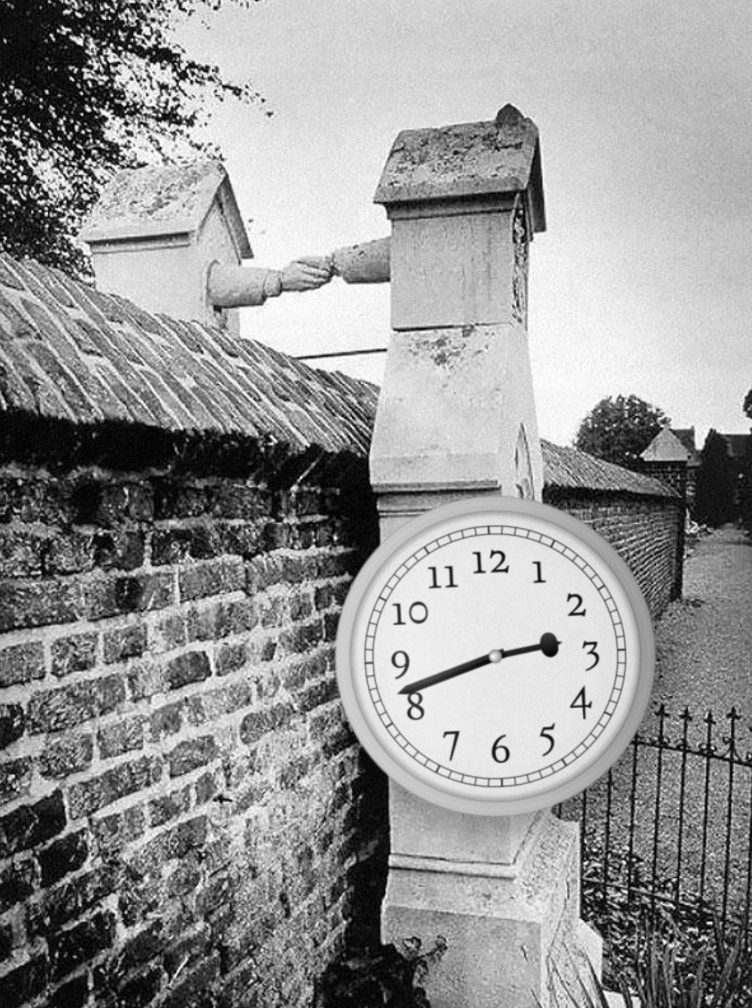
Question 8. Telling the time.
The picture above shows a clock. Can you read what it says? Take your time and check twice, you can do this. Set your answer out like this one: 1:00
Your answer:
2:42
